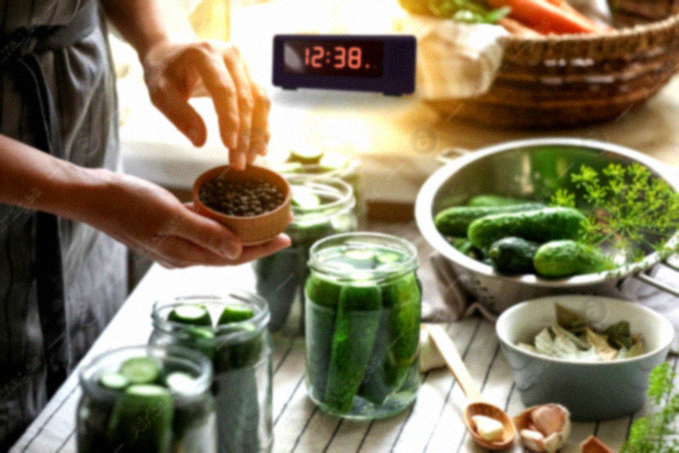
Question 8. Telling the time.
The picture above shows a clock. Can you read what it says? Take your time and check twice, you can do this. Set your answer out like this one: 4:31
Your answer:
12:38
